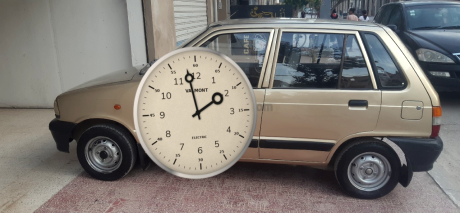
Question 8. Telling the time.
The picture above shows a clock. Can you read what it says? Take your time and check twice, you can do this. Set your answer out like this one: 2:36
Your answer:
1:58
